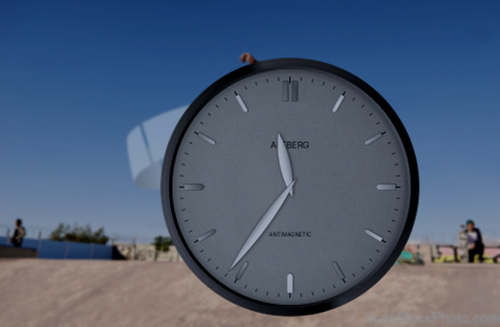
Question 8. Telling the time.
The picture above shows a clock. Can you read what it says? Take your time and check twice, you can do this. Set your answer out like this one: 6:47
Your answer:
11:36
